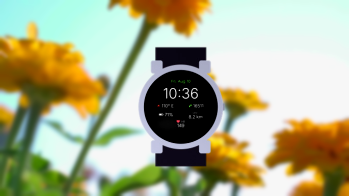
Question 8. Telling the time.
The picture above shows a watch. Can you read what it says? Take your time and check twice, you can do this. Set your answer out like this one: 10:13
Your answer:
10:36
